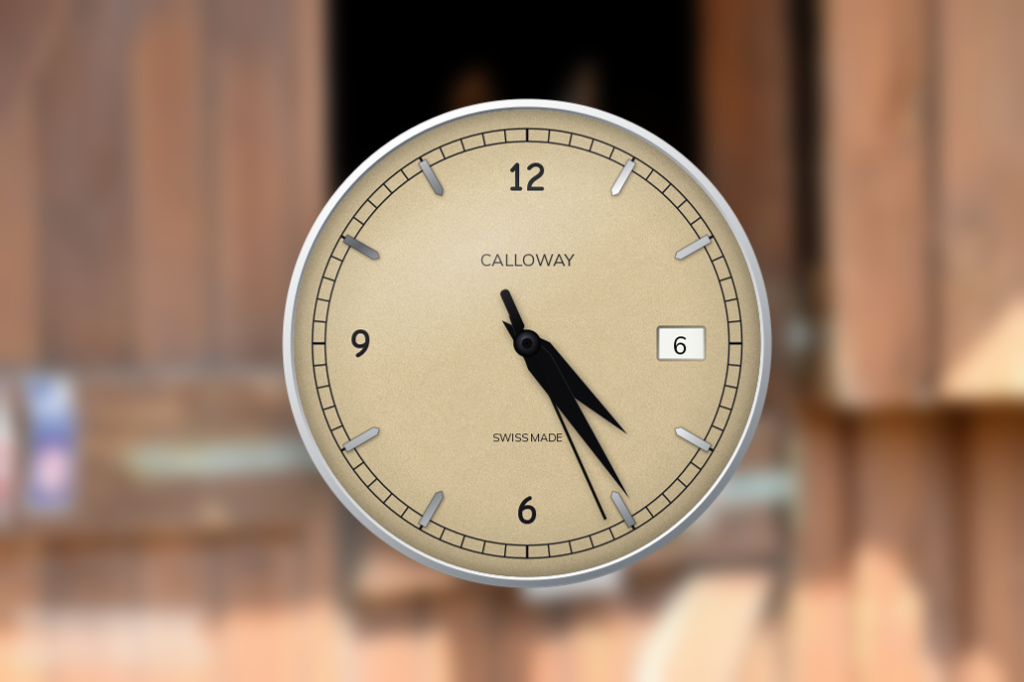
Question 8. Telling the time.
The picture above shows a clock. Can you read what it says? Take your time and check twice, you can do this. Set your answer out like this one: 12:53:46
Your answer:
4:24:26
